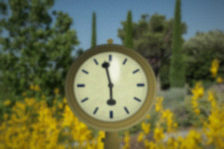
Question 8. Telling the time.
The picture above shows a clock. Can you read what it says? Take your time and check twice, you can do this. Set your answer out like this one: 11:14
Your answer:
5:58
